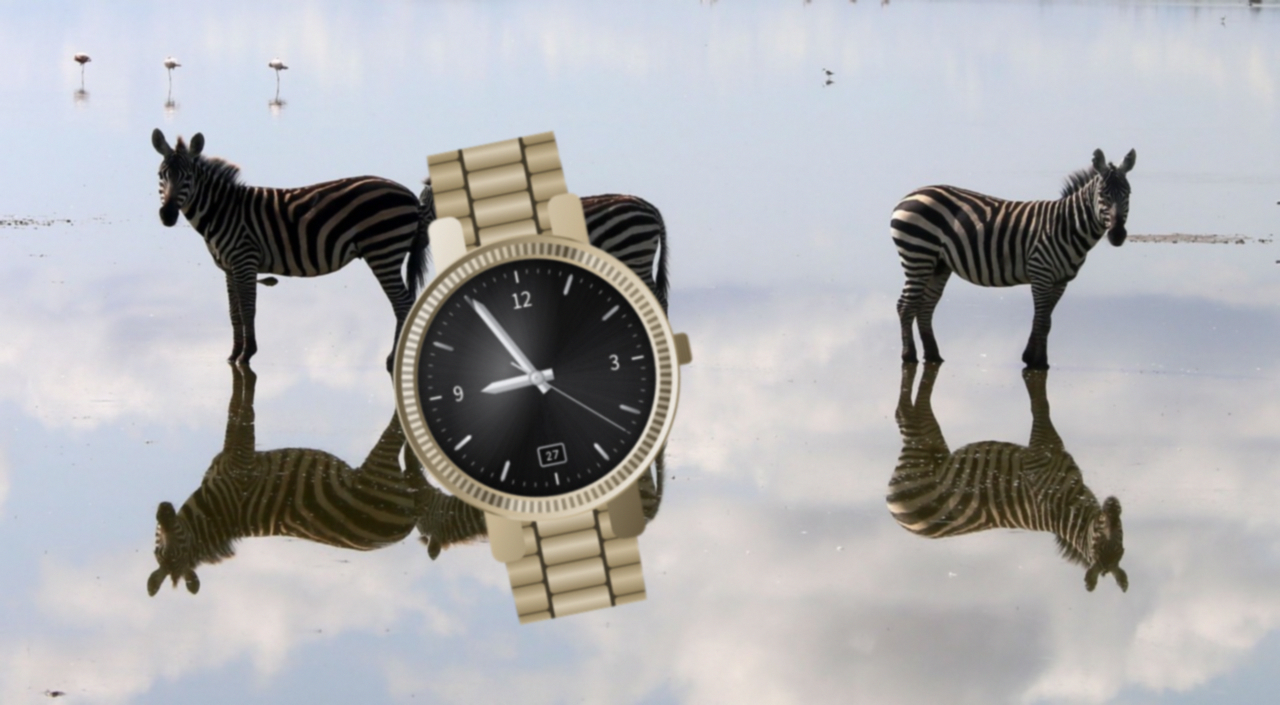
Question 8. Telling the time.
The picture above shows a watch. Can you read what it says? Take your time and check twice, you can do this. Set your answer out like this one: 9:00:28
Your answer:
8:55:22
